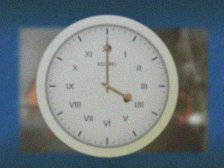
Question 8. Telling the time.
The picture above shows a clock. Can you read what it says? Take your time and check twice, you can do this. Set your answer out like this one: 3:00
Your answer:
4:00
